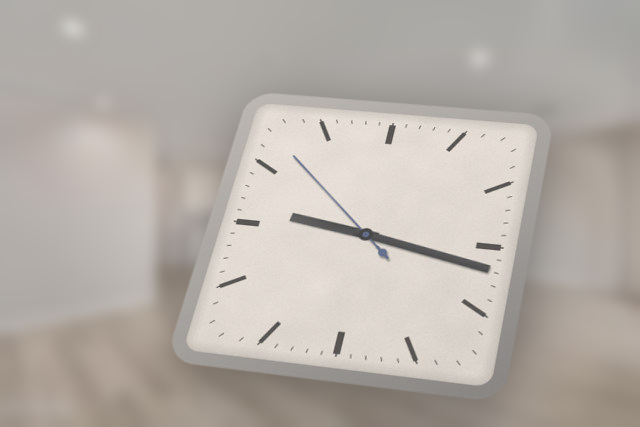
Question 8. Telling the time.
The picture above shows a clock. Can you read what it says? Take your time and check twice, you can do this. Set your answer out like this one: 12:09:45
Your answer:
9:16:52
